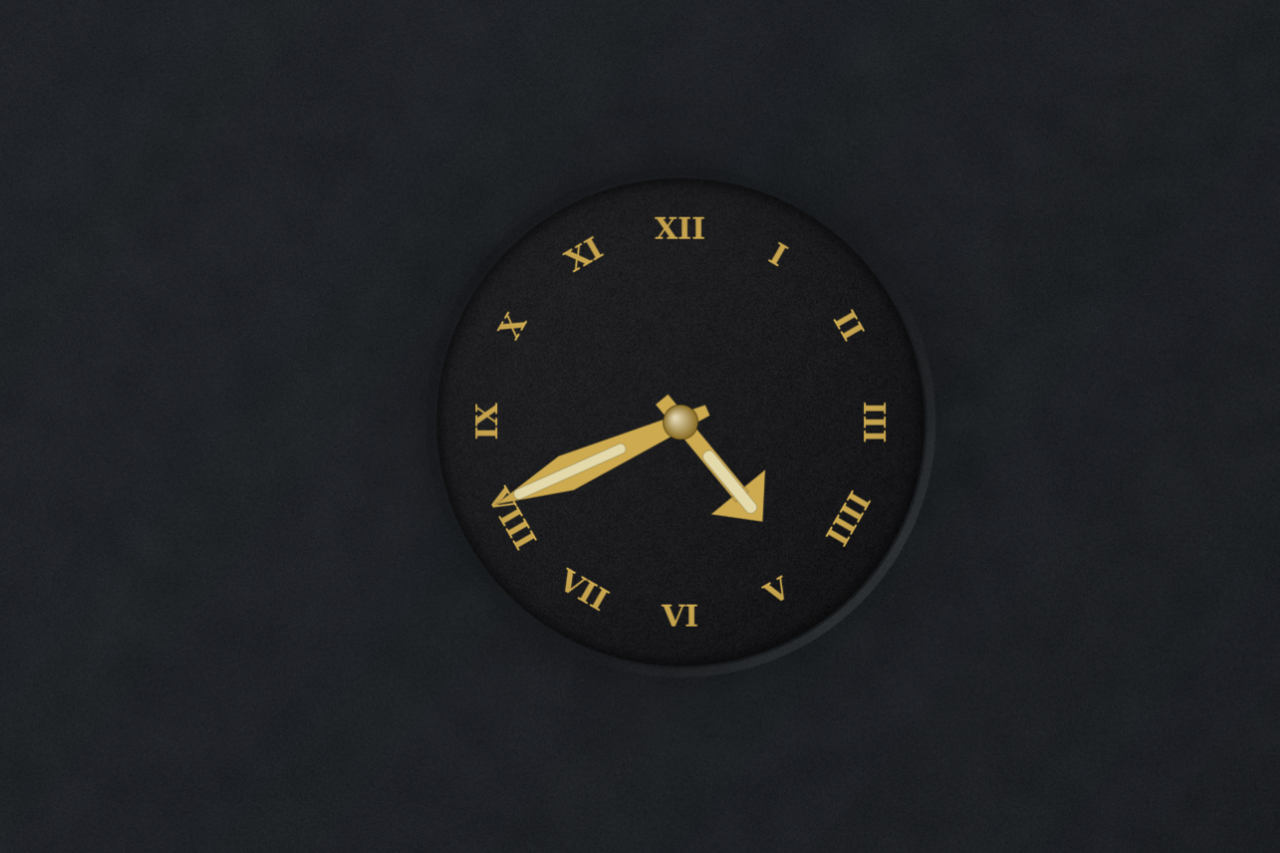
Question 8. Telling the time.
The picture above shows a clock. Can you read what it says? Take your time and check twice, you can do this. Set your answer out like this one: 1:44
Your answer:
4:41
